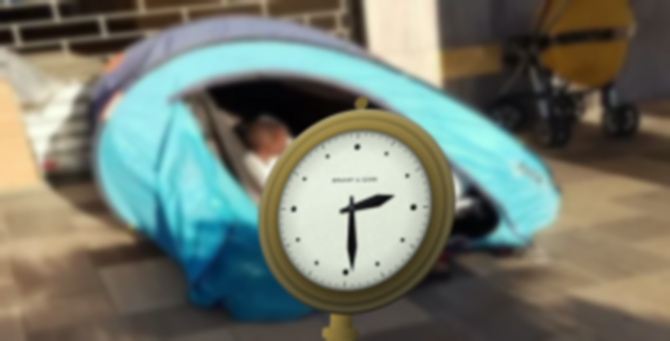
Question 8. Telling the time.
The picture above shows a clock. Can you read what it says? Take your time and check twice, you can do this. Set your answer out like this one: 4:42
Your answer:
2:29
